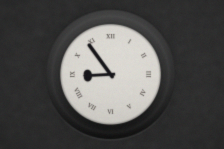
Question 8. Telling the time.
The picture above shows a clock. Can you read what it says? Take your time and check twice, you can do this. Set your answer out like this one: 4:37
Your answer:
8:54
